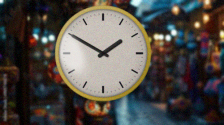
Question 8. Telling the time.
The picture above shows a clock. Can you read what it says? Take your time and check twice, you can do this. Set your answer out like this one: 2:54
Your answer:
1:50
